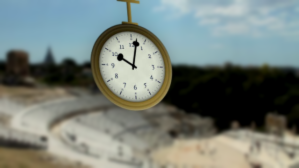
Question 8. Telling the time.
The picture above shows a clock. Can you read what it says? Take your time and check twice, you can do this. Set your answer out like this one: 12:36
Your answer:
10:02
